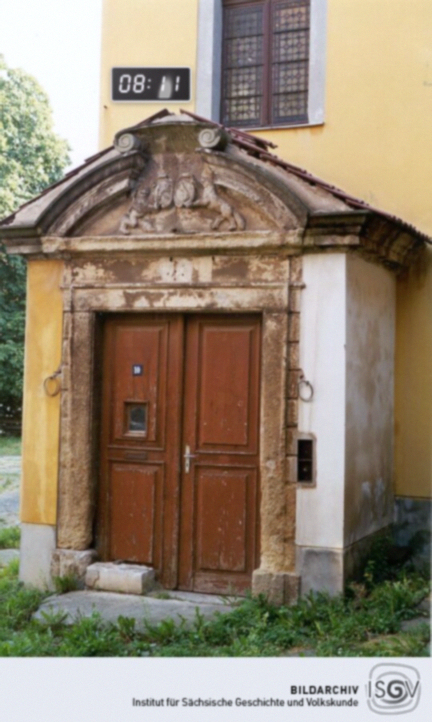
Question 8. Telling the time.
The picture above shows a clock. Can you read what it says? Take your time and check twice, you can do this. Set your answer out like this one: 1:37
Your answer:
8:11
